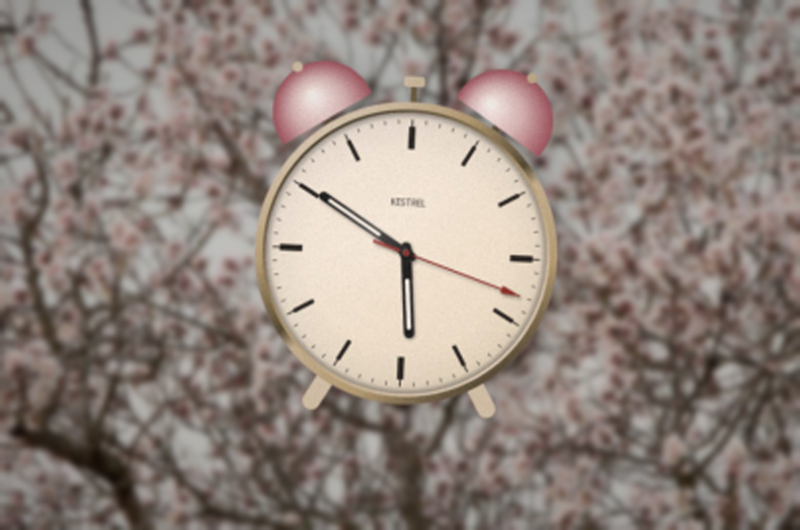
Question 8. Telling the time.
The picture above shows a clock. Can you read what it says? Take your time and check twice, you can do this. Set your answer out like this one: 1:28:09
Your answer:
5:50:18
